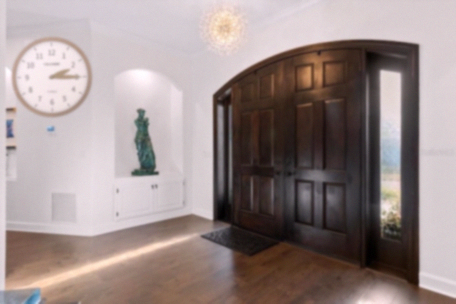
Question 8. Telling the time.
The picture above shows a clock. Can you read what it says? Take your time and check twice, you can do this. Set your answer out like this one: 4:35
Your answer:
2:15
